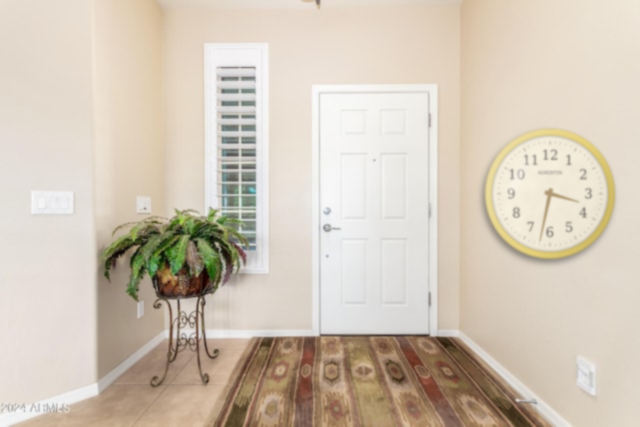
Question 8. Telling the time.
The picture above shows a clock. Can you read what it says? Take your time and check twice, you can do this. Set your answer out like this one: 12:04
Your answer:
3:32
